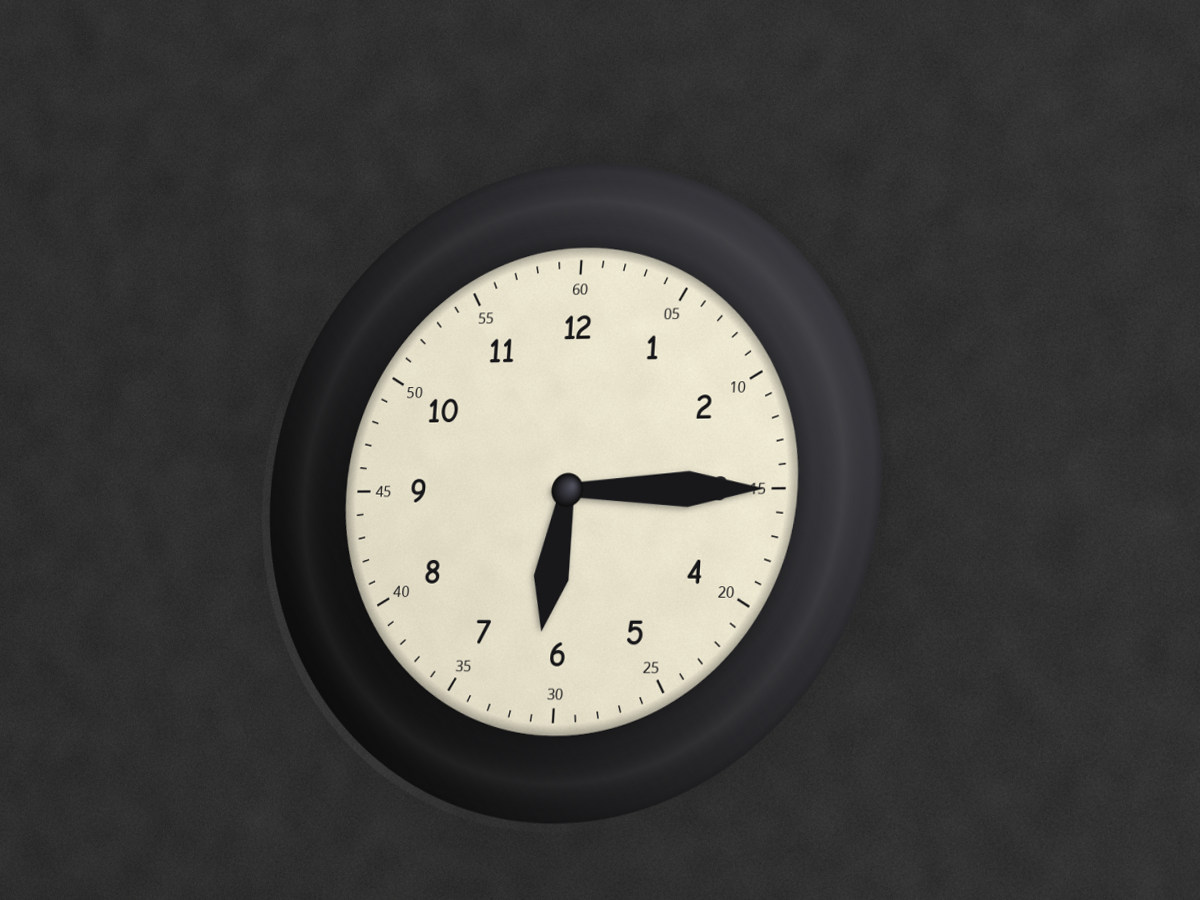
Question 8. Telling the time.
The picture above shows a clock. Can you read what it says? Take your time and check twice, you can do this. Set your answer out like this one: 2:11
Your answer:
6:15
